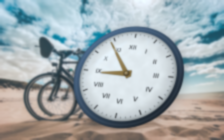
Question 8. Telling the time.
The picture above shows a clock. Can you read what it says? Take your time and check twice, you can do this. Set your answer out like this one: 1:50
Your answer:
8:54
